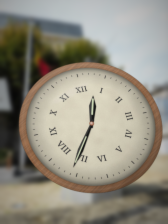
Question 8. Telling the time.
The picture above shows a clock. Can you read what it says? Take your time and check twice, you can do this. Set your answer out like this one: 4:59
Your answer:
12:36
